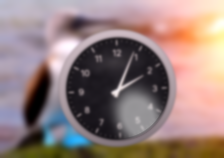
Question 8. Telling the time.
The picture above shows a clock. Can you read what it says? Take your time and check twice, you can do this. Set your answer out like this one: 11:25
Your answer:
2:04
